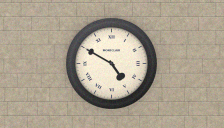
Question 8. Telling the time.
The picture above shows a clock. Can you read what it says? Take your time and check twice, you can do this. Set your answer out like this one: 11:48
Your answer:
4:50
